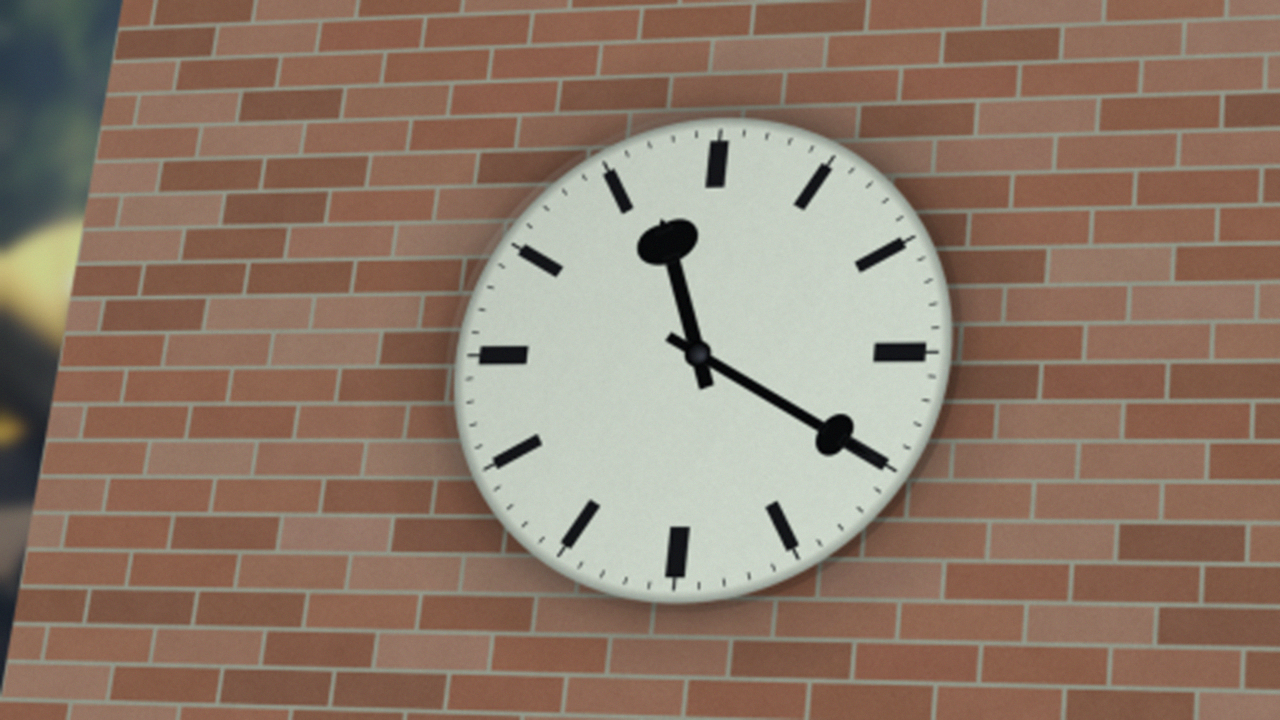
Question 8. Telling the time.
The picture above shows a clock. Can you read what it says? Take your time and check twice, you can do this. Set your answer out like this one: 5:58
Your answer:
11:20
